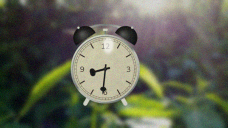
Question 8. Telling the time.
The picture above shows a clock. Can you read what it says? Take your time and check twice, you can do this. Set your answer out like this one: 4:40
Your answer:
8:31
